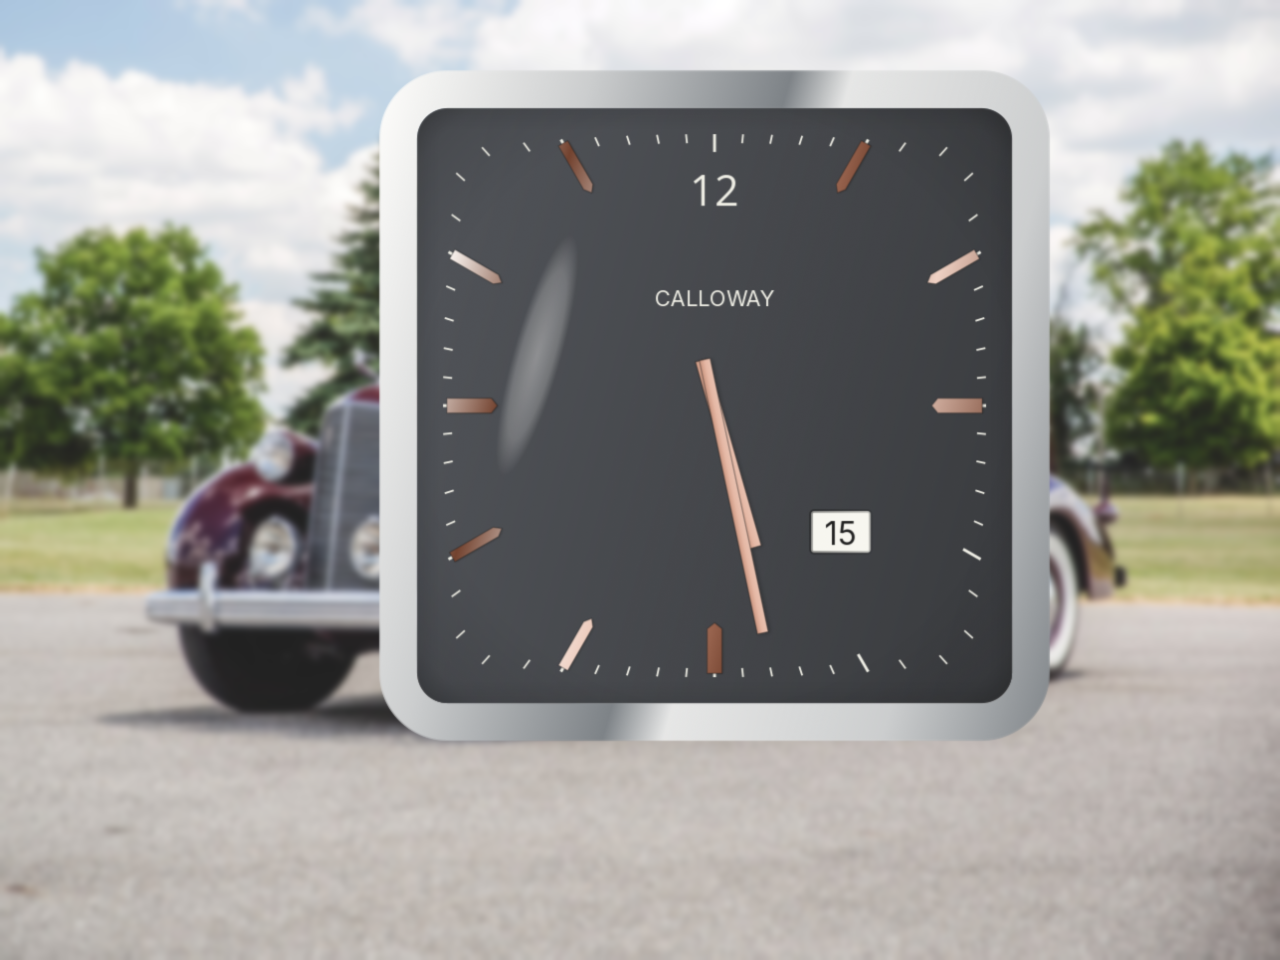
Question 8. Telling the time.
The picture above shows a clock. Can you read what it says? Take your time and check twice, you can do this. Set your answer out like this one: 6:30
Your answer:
5:28
